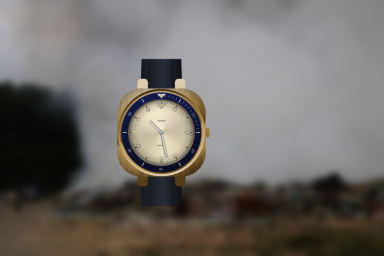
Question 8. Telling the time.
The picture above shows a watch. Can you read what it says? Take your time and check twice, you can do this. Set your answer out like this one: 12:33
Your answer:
10:28
